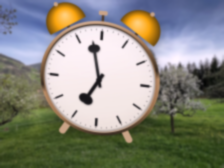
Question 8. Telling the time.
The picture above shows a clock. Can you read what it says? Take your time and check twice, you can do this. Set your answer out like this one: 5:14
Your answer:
6:58
